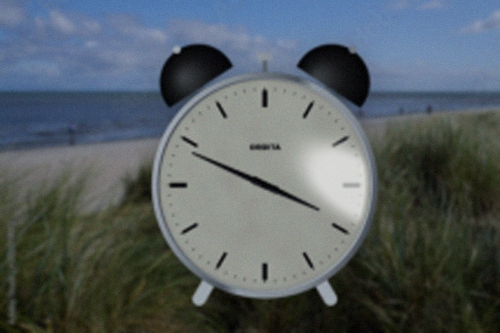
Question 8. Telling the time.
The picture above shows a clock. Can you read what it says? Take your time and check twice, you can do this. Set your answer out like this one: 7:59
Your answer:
3:49
